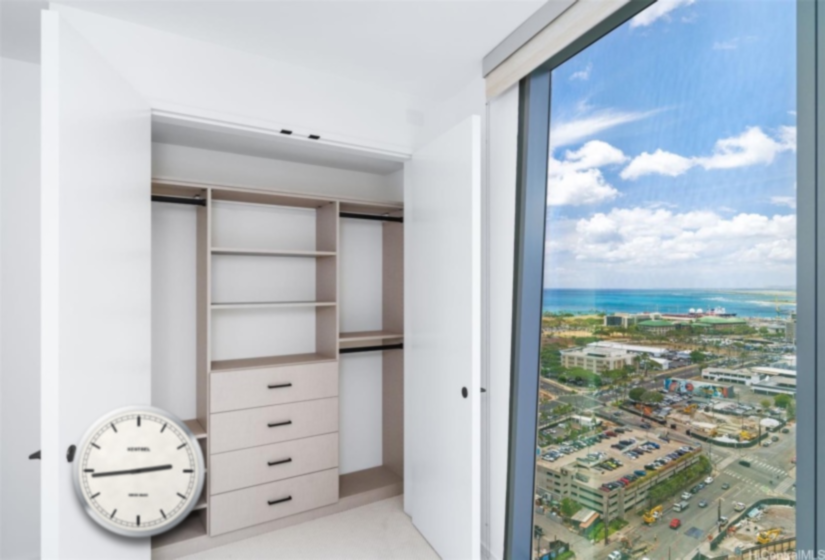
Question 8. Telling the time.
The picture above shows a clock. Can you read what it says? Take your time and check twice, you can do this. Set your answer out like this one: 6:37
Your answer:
2:44
